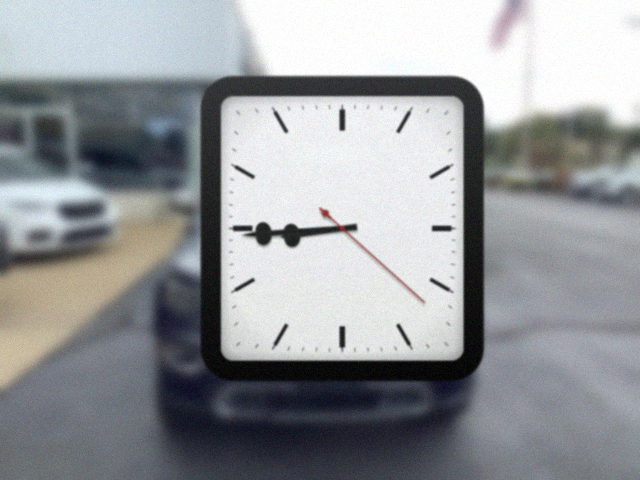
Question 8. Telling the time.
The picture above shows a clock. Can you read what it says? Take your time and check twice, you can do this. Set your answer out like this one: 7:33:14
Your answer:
8:44:22
